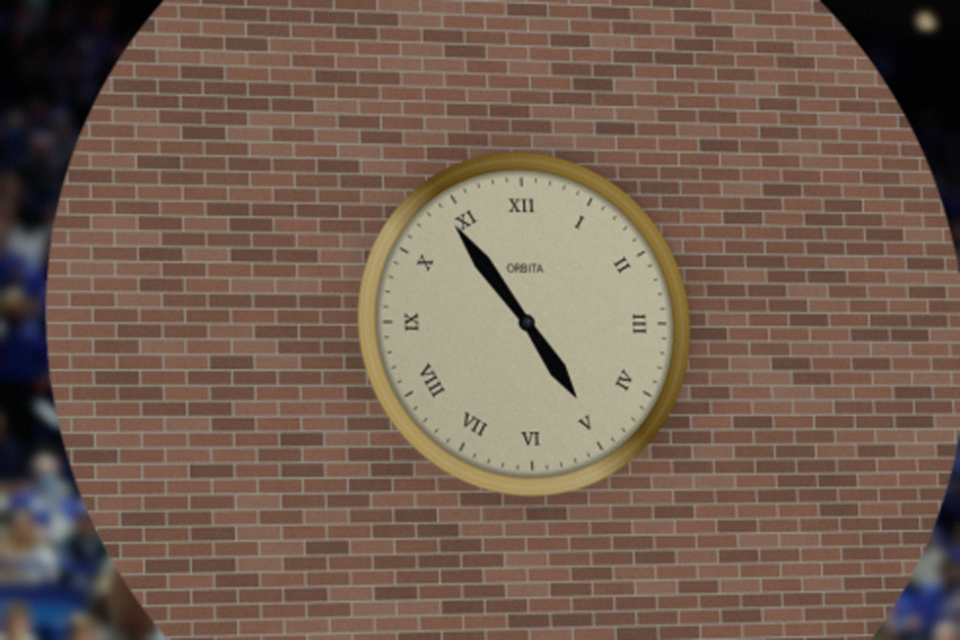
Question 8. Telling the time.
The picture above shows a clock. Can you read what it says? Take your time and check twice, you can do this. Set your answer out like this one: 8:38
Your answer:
4:54
